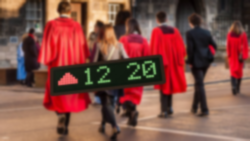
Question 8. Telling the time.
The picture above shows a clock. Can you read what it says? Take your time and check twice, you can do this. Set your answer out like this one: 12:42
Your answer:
12:20
